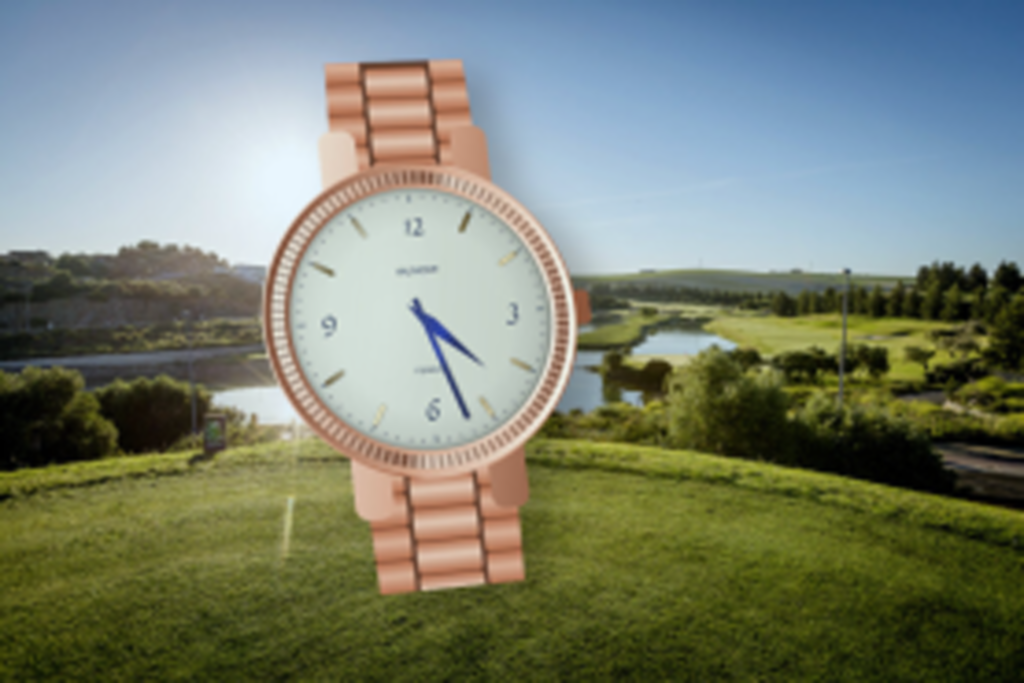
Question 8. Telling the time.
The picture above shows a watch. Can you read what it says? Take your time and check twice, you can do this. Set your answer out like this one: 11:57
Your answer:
4:27
